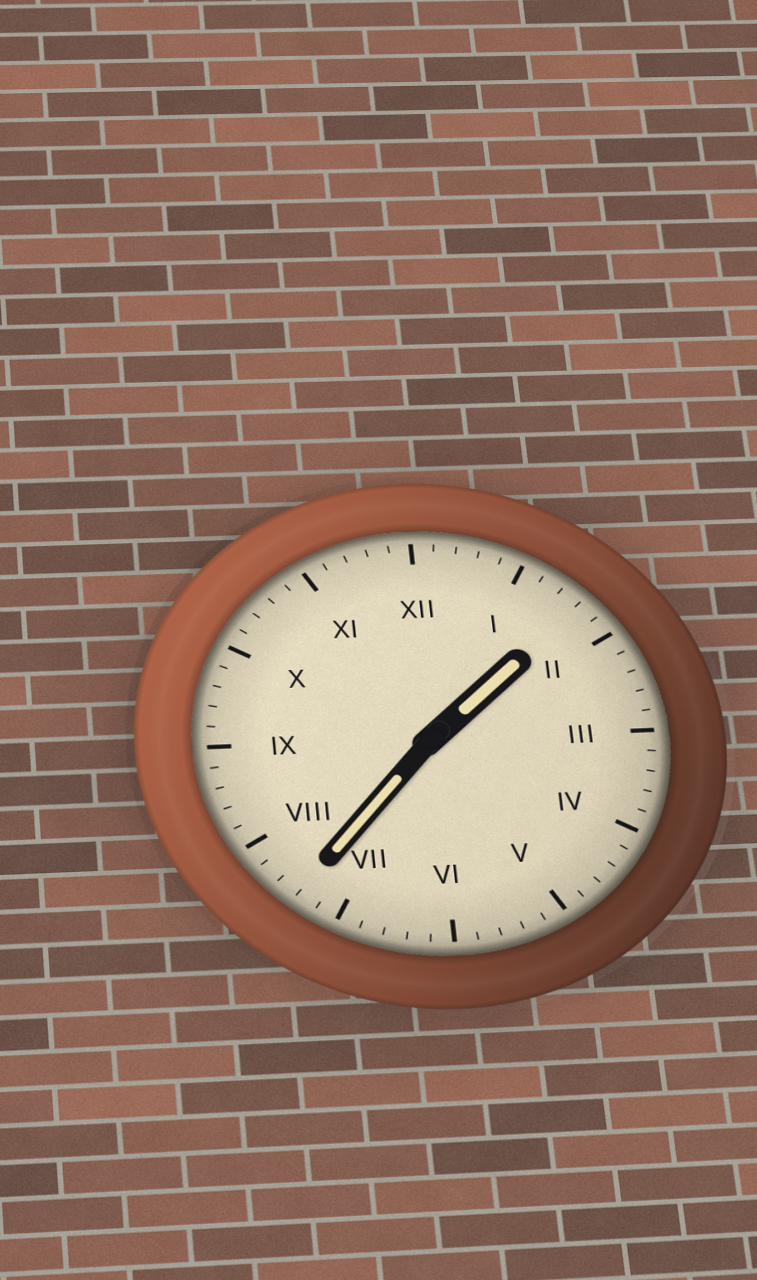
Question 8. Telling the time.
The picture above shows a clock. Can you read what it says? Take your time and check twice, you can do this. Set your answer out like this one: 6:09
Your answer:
1:37
